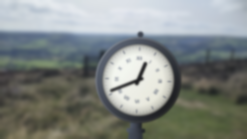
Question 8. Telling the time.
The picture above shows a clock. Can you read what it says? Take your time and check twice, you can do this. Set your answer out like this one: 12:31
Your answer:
12:41
